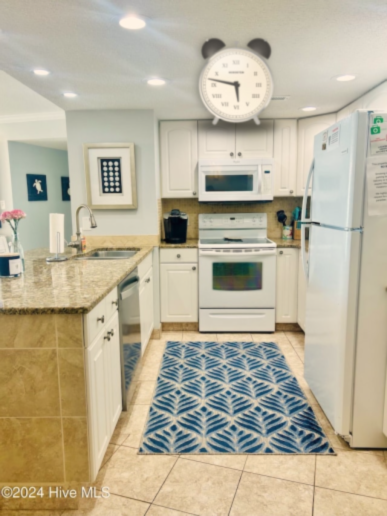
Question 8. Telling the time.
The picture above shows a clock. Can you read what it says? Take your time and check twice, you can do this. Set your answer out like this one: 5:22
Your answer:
5:47
